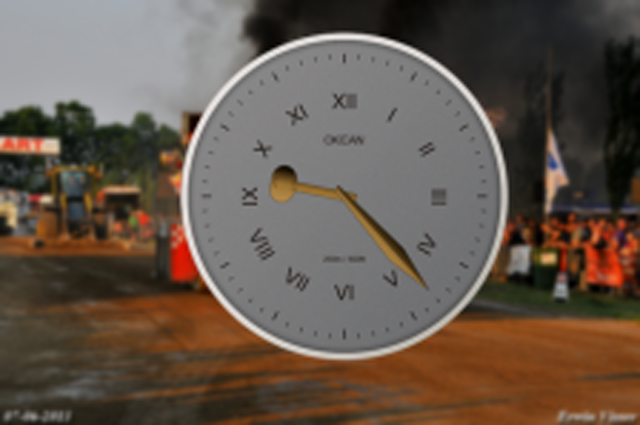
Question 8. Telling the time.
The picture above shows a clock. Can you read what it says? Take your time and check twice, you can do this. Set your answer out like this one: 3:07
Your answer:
9:23
